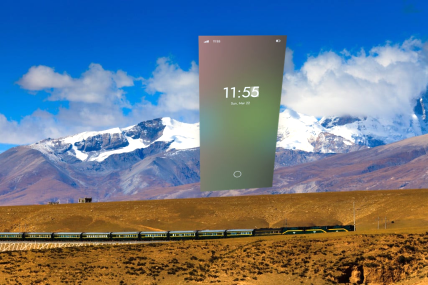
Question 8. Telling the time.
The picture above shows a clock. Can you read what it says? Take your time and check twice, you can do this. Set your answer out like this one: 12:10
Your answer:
11:55
